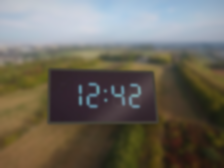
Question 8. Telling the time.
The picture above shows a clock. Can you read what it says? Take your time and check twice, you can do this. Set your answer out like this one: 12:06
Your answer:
12:42
